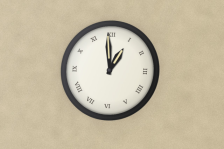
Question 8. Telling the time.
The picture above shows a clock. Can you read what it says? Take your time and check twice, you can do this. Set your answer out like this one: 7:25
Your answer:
12:59
